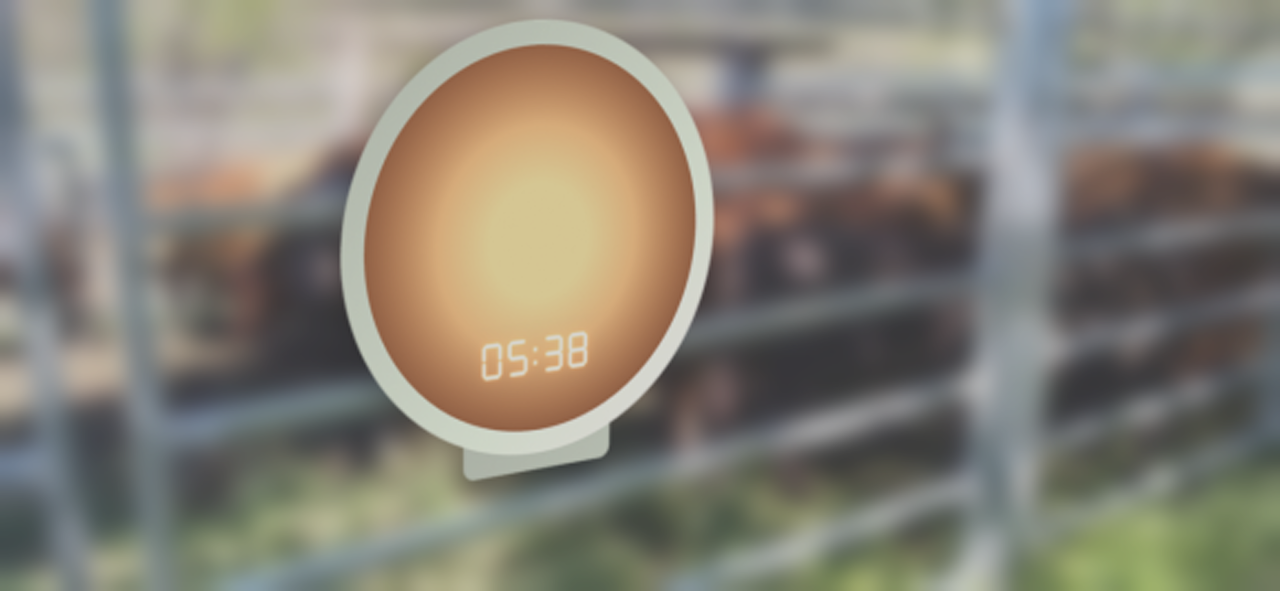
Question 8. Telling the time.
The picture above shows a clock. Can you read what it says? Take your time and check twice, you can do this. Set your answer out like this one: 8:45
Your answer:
5:38
